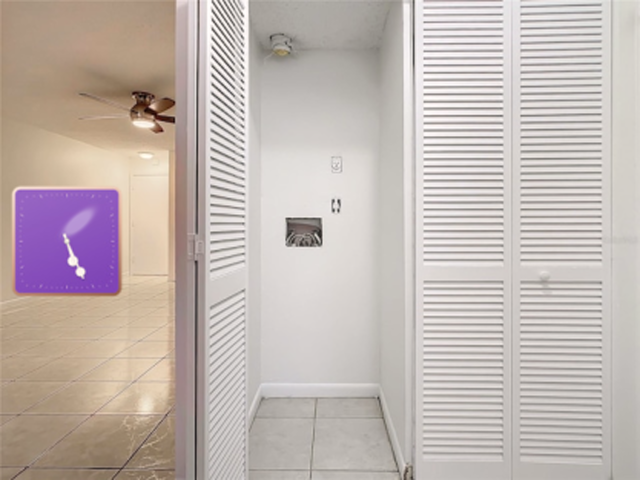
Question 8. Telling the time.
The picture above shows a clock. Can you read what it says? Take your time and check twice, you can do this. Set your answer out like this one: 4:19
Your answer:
5:26
